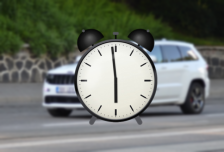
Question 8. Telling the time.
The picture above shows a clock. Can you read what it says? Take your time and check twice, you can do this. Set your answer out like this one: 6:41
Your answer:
5:59
